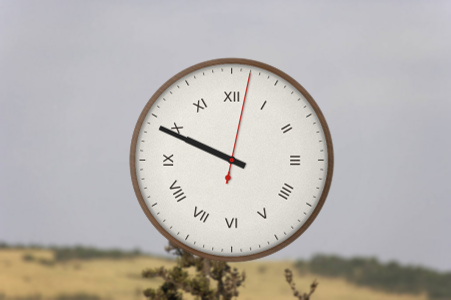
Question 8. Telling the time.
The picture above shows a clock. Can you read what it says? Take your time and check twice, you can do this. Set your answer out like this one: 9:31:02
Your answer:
9:49:02
